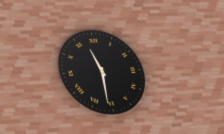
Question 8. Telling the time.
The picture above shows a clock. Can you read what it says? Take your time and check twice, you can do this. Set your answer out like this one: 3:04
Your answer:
11:31
